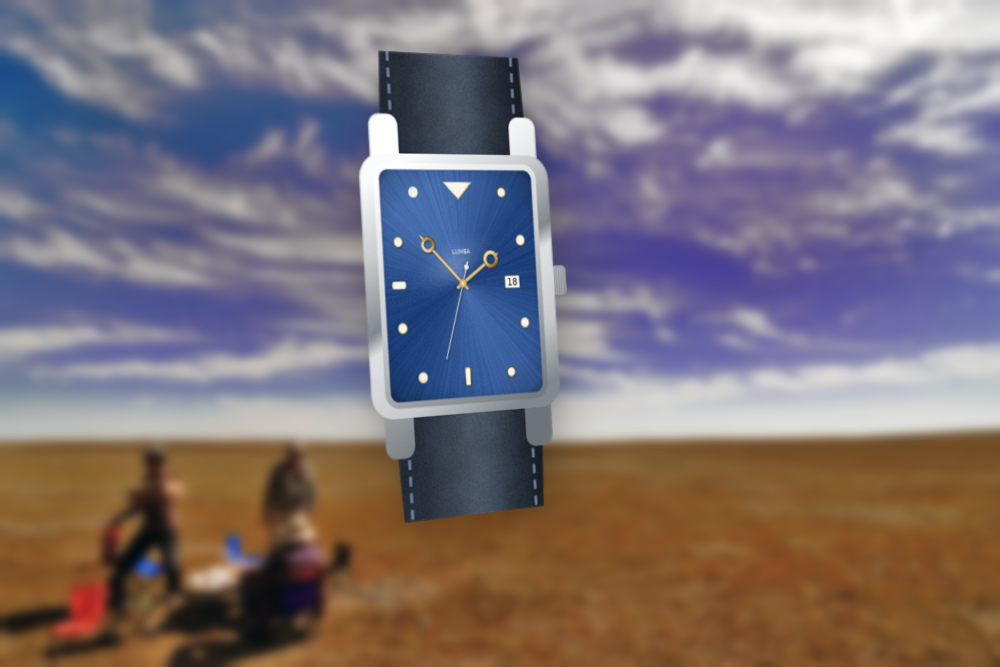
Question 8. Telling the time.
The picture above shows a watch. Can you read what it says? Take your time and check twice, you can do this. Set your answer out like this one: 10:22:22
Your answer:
1:52:33
